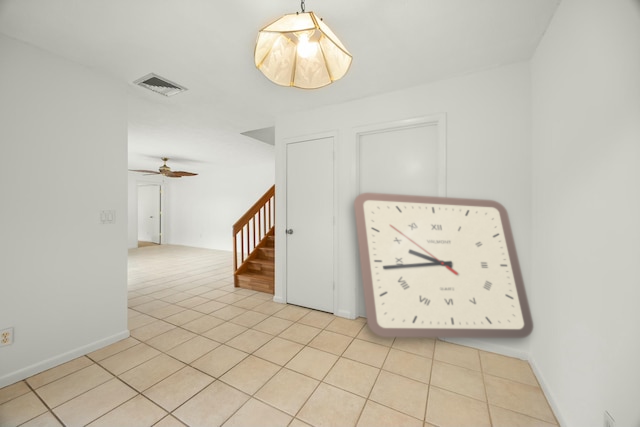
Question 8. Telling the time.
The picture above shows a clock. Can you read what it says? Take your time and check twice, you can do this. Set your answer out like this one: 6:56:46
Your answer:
9:43:52
